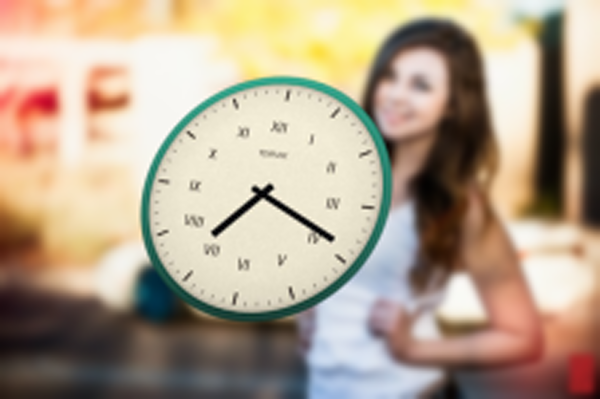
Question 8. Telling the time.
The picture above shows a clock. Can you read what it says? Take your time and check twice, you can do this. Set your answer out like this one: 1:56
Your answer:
7:19
